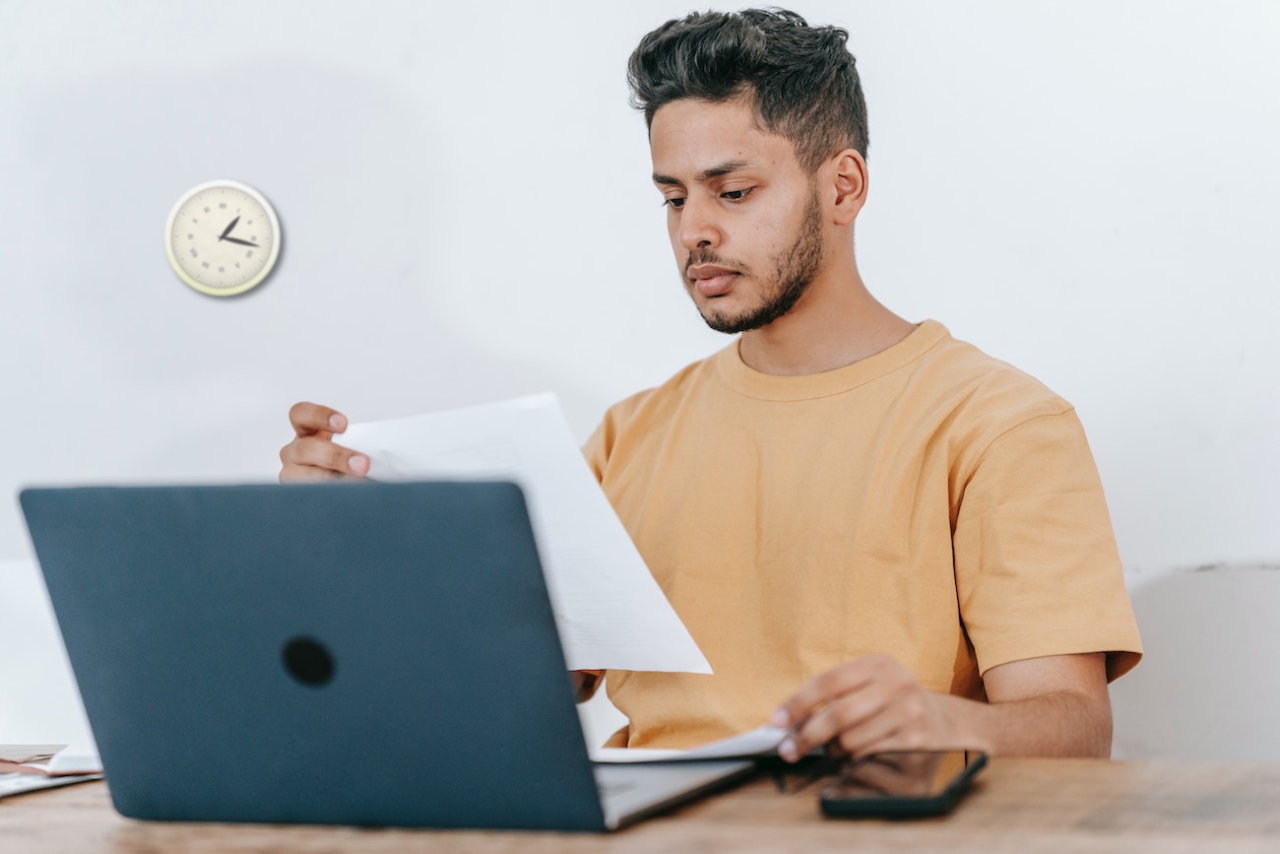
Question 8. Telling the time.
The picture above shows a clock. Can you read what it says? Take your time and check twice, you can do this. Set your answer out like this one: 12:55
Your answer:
1:17
